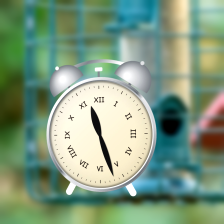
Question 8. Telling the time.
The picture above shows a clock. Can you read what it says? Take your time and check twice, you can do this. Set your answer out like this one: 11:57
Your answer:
11:27
